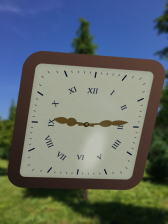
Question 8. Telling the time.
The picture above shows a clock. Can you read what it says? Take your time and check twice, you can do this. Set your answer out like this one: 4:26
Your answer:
9:14
